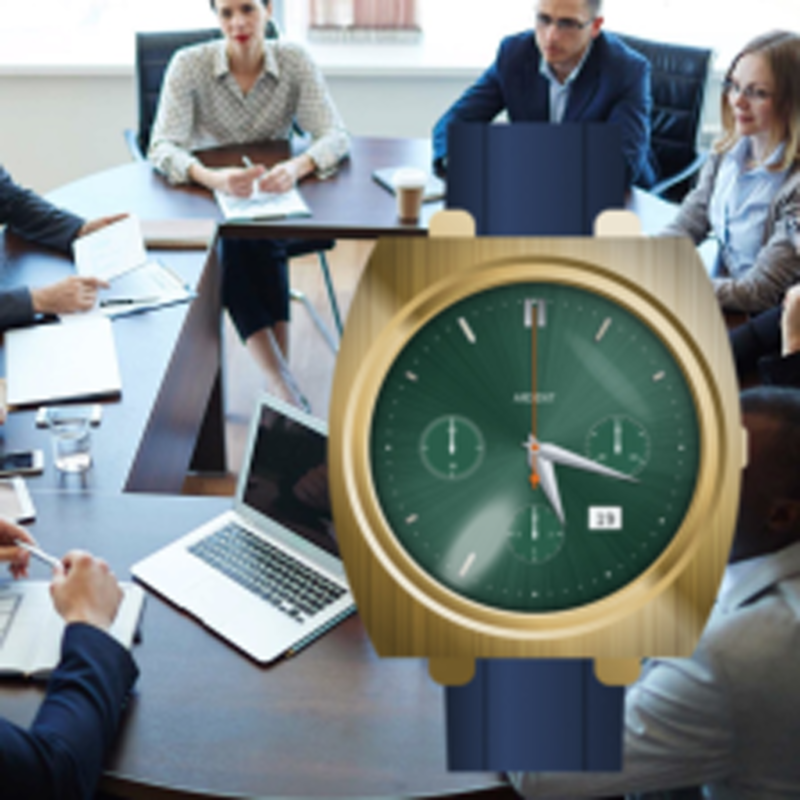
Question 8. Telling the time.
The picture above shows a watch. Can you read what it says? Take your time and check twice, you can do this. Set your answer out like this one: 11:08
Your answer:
5:18
